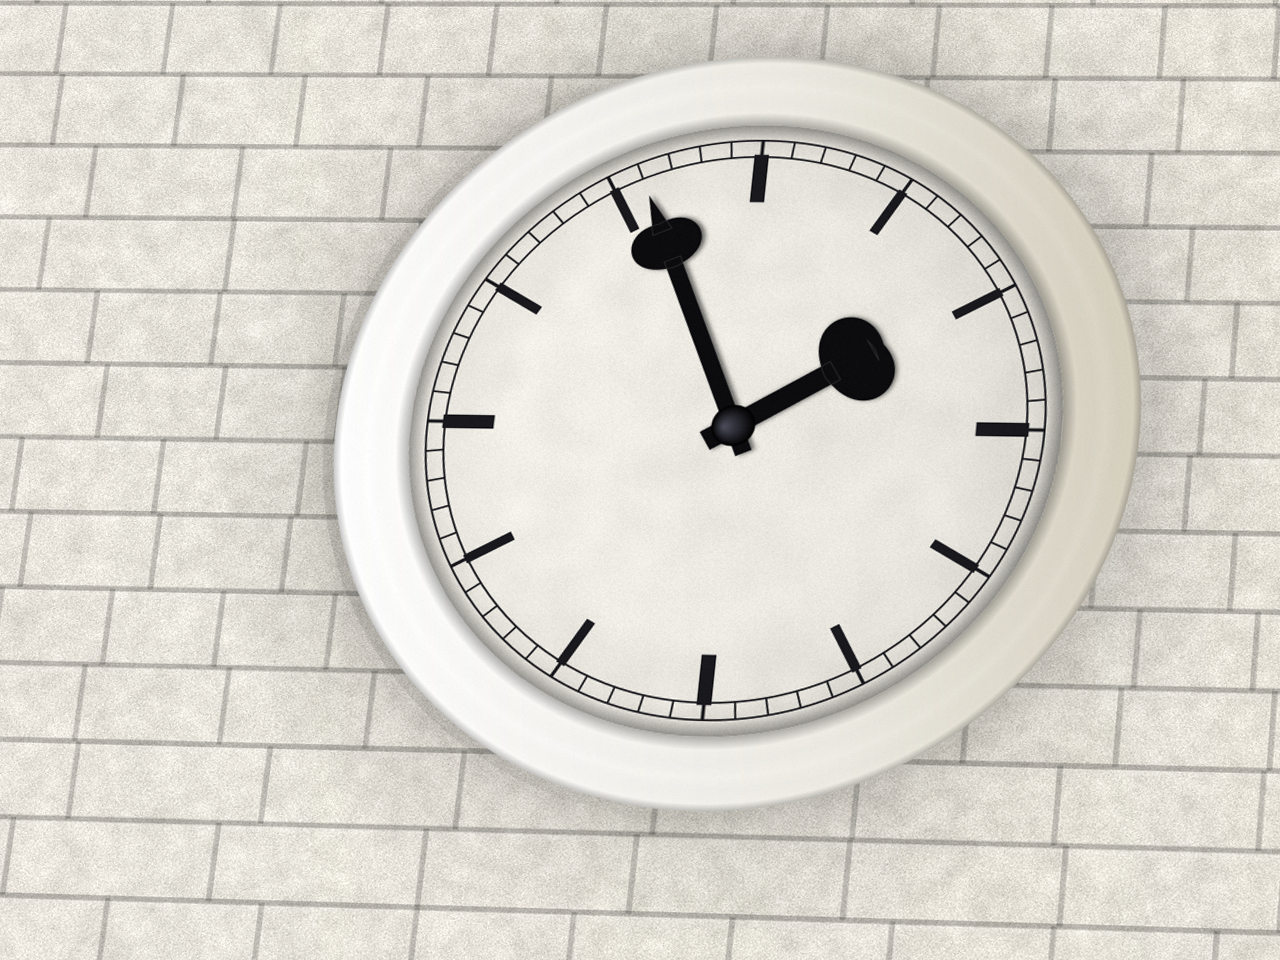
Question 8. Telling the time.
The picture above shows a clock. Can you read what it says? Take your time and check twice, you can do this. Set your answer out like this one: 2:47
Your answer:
1:56
